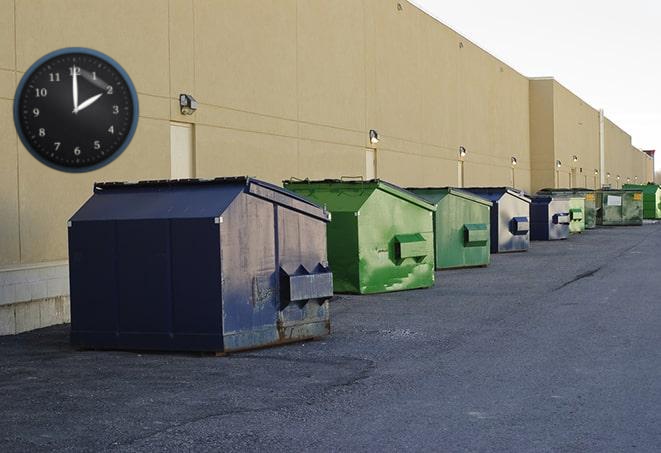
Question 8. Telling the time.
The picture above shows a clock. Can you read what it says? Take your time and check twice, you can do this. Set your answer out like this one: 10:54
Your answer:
2:00
